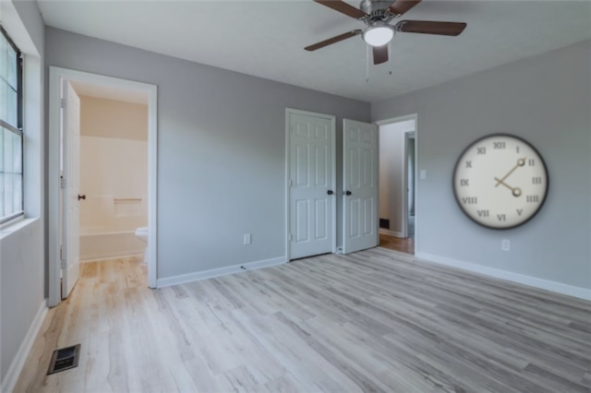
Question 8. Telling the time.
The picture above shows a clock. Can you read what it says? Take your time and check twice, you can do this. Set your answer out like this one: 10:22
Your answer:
4:08
